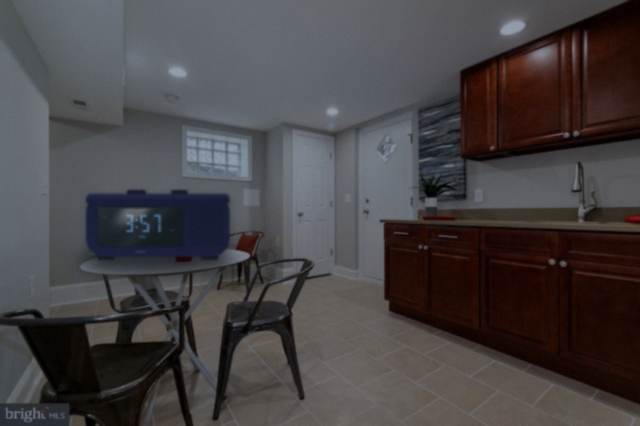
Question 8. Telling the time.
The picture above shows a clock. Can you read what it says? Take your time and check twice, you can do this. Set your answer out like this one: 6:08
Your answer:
3:57
